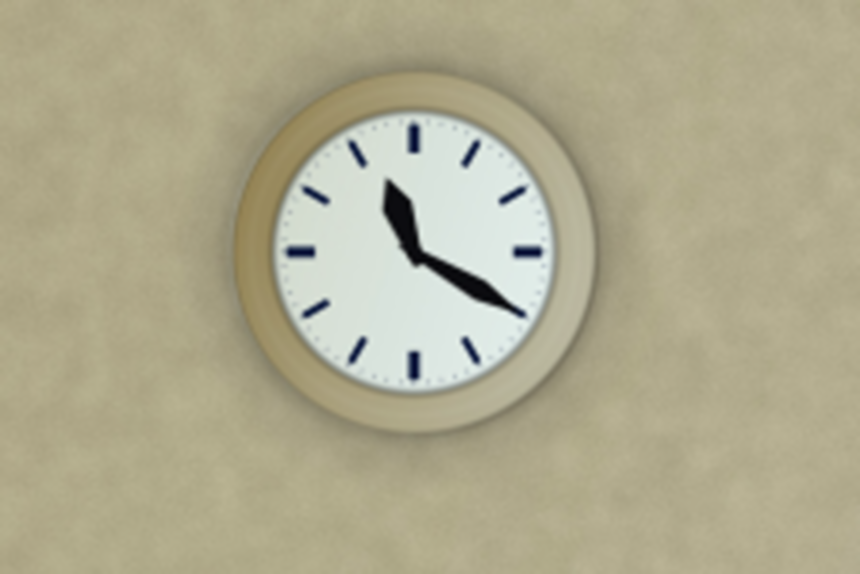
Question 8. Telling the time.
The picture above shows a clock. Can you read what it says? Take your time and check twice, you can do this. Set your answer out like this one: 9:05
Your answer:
11:20
